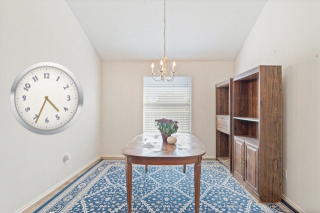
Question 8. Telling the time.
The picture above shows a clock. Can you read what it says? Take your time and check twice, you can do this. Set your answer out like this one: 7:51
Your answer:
4:34
